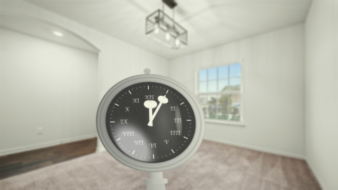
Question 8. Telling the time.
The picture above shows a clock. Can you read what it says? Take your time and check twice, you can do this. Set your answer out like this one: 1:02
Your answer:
12:05
